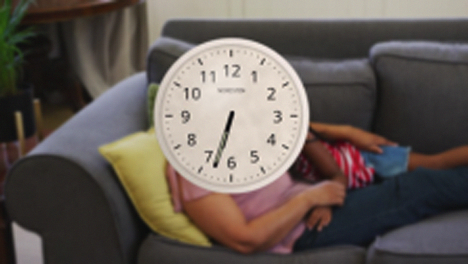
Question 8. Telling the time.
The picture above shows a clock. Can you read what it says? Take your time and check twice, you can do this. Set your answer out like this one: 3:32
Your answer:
6:33
